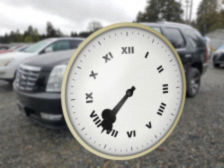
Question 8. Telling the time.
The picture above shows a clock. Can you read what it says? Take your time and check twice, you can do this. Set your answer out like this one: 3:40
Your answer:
7:37
